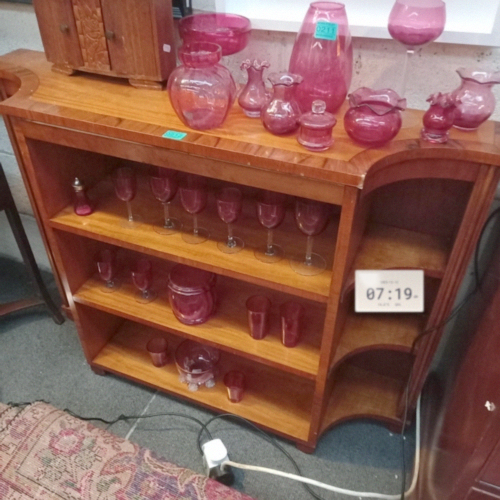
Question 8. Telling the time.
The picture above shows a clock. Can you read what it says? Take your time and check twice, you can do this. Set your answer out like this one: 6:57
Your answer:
7:19
